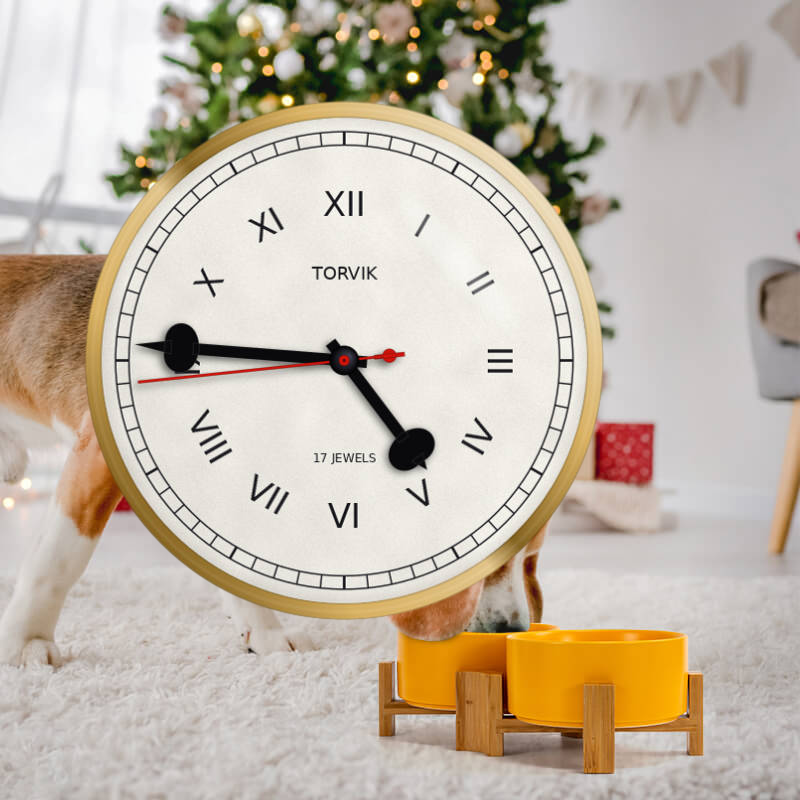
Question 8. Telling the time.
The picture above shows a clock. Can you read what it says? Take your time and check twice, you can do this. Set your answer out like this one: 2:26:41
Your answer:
4:45:44
